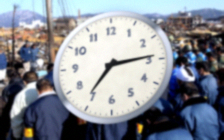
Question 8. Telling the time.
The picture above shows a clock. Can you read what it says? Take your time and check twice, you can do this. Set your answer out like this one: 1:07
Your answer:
7:14
